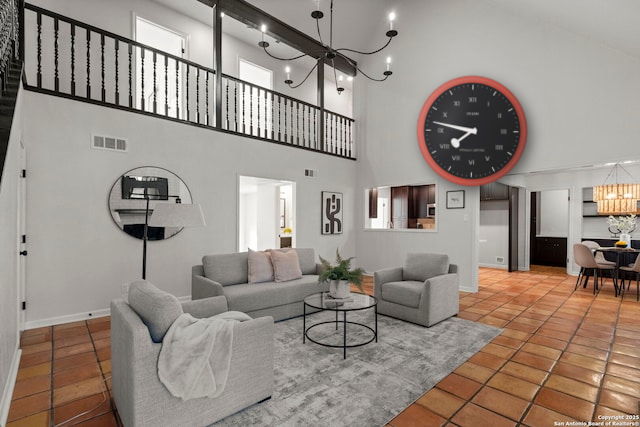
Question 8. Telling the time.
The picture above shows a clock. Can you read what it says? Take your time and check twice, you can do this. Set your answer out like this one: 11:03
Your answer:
7:47
